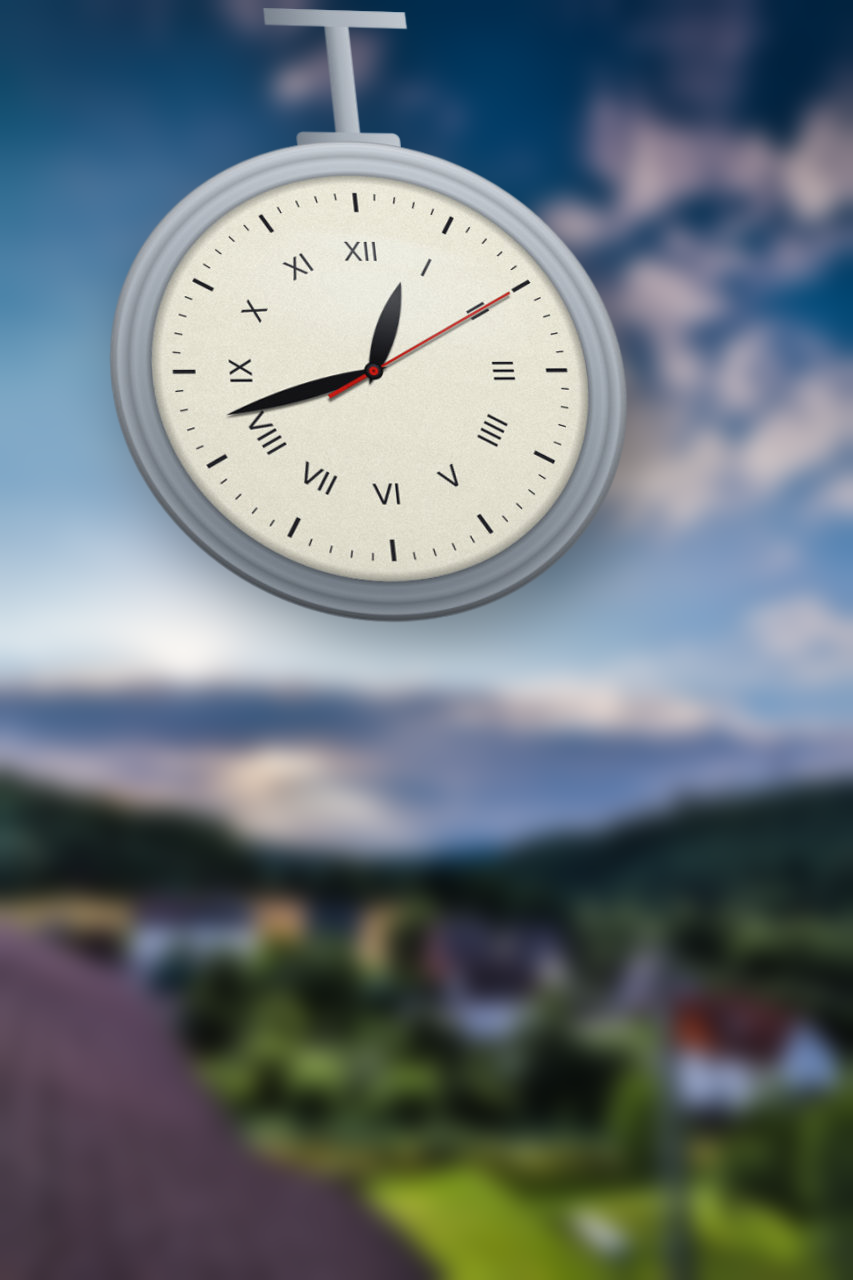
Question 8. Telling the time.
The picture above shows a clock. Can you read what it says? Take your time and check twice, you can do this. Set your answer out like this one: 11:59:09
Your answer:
12:42:10
